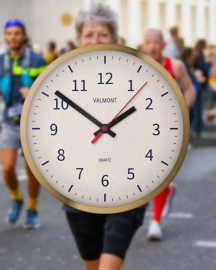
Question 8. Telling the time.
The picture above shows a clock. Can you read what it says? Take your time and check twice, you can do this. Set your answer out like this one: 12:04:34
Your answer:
1:51:07
